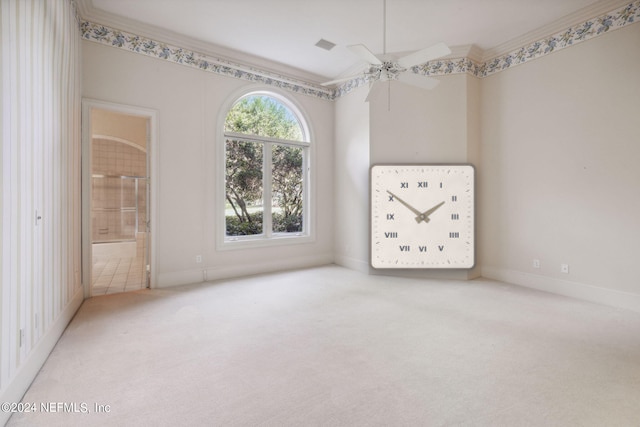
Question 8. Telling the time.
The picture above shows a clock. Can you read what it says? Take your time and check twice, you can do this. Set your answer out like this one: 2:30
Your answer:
1:51
